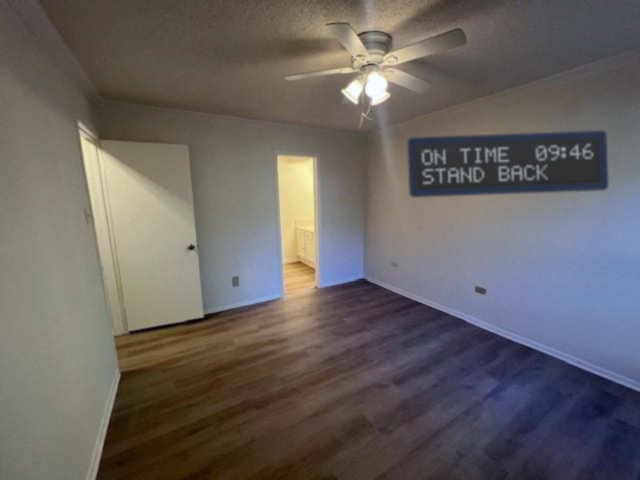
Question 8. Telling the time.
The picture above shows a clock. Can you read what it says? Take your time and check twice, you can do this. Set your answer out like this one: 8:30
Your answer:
9:46
